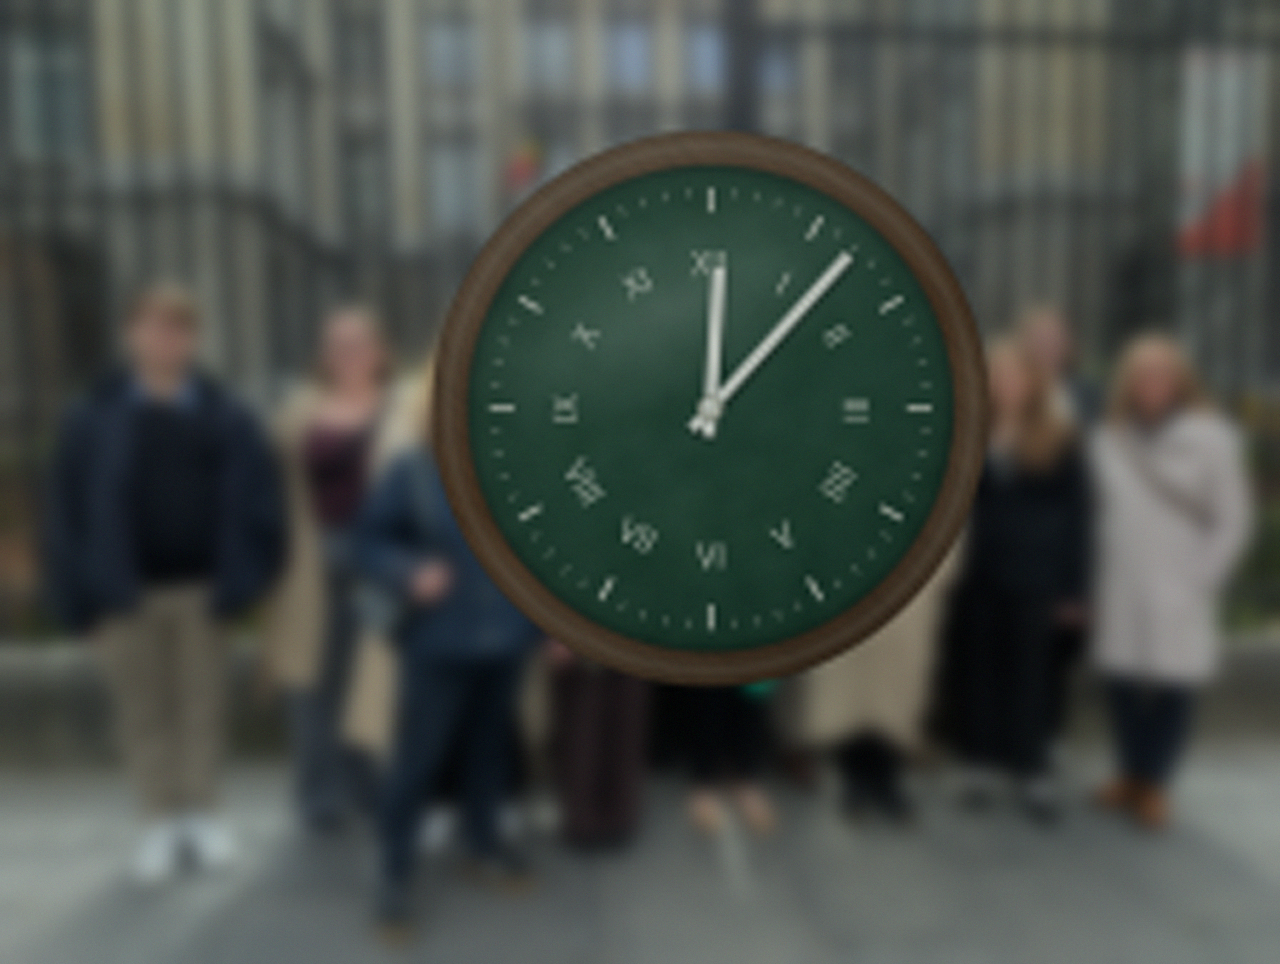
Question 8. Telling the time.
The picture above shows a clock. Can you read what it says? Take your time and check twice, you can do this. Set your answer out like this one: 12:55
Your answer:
12:07
